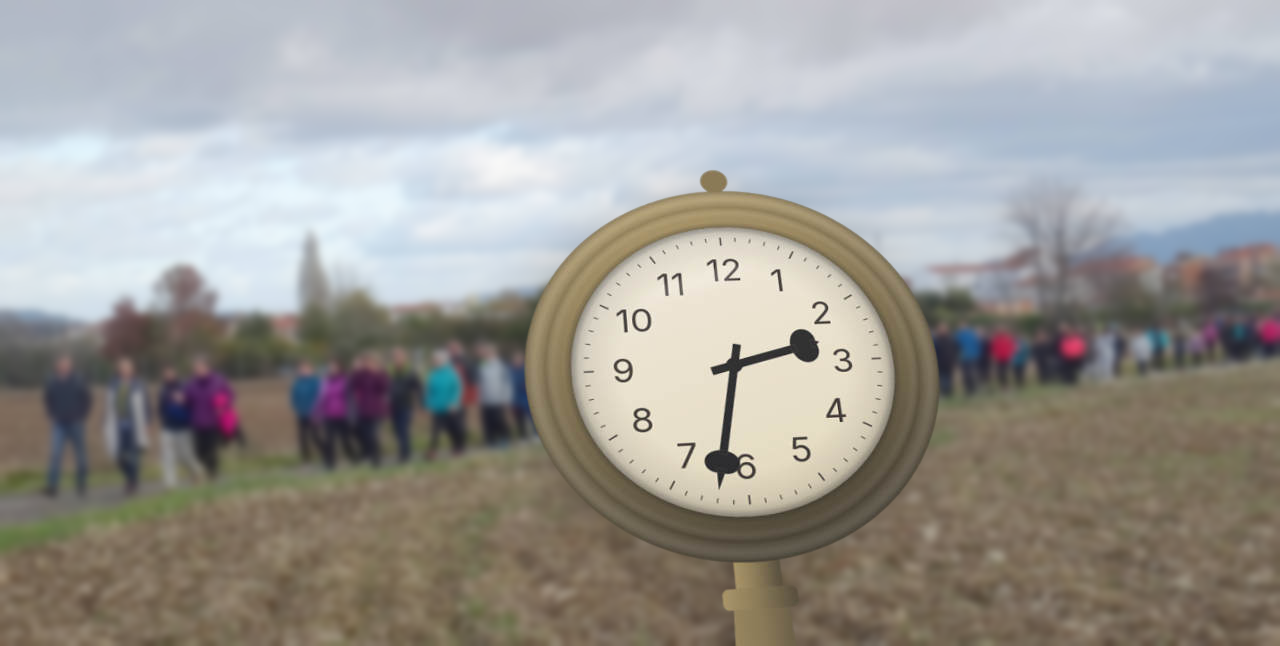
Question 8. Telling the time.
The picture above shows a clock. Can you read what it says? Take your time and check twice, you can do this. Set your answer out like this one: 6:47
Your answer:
2:32
